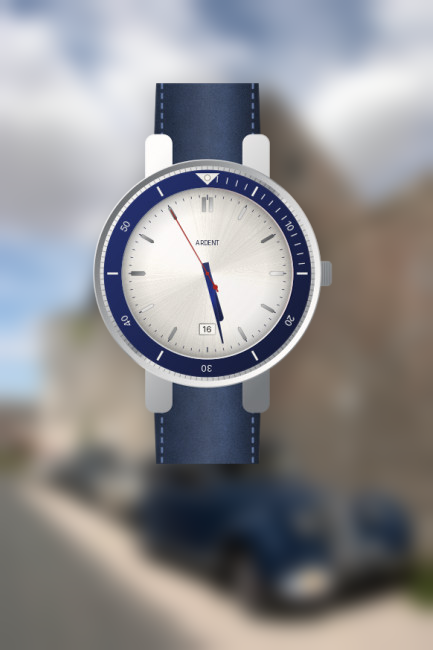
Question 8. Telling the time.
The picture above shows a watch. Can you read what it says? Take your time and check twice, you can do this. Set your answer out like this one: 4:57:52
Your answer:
5:27:55
